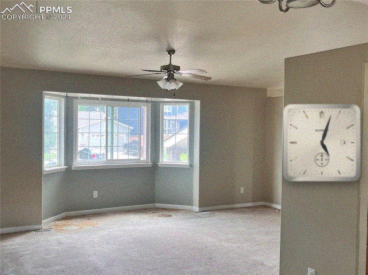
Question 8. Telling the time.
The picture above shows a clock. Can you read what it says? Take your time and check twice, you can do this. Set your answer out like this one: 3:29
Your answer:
5:03
